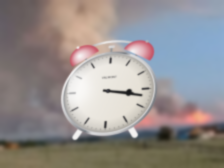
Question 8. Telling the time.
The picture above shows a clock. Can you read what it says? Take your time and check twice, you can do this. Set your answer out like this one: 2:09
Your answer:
3:17
